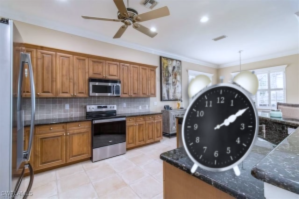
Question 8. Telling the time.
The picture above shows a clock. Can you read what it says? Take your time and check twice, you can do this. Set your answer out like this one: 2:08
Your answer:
2:10
